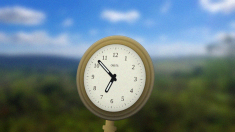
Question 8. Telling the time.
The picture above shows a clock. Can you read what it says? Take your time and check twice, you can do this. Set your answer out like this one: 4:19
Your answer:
6:52
